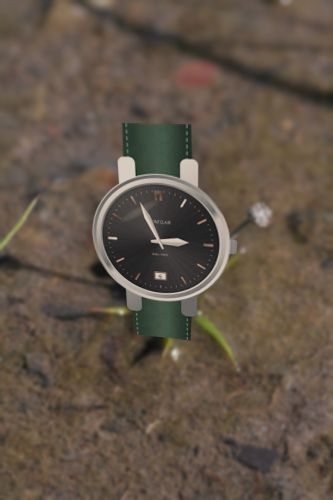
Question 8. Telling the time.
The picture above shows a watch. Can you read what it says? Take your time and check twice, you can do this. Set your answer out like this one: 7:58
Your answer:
2:56
